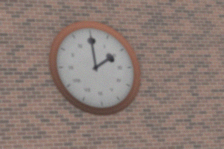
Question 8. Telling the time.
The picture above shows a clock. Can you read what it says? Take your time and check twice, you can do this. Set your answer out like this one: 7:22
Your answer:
2:00
